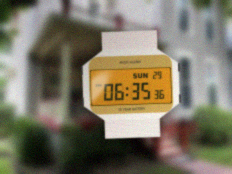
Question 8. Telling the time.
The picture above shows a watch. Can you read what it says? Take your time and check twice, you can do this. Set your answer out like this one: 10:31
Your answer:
6:35
